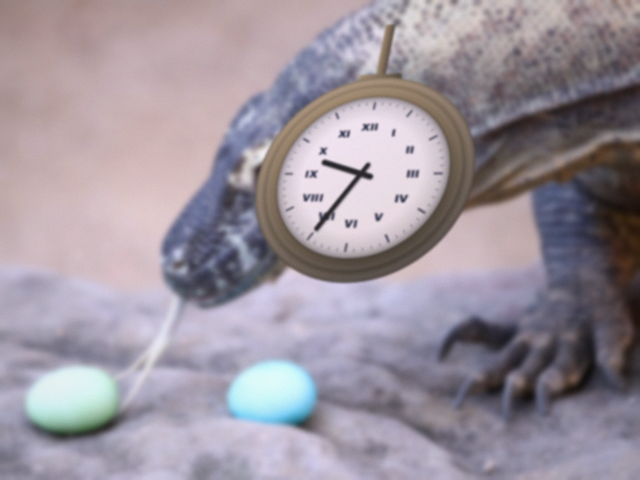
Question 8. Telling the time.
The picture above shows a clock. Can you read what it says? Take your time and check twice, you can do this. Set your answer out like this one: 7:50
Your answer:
9:35
